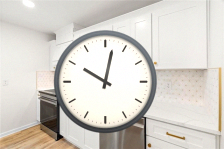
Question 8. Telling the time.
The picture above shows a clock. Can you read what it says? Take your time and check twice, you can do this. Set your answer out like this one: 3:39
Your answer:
10:02
